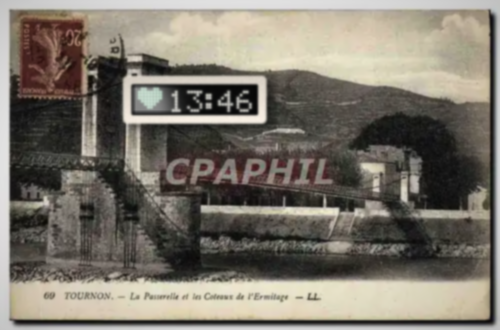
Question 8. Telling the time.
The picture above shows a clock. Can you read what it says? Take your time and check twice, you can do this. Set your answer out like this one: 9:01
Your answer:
13:46
